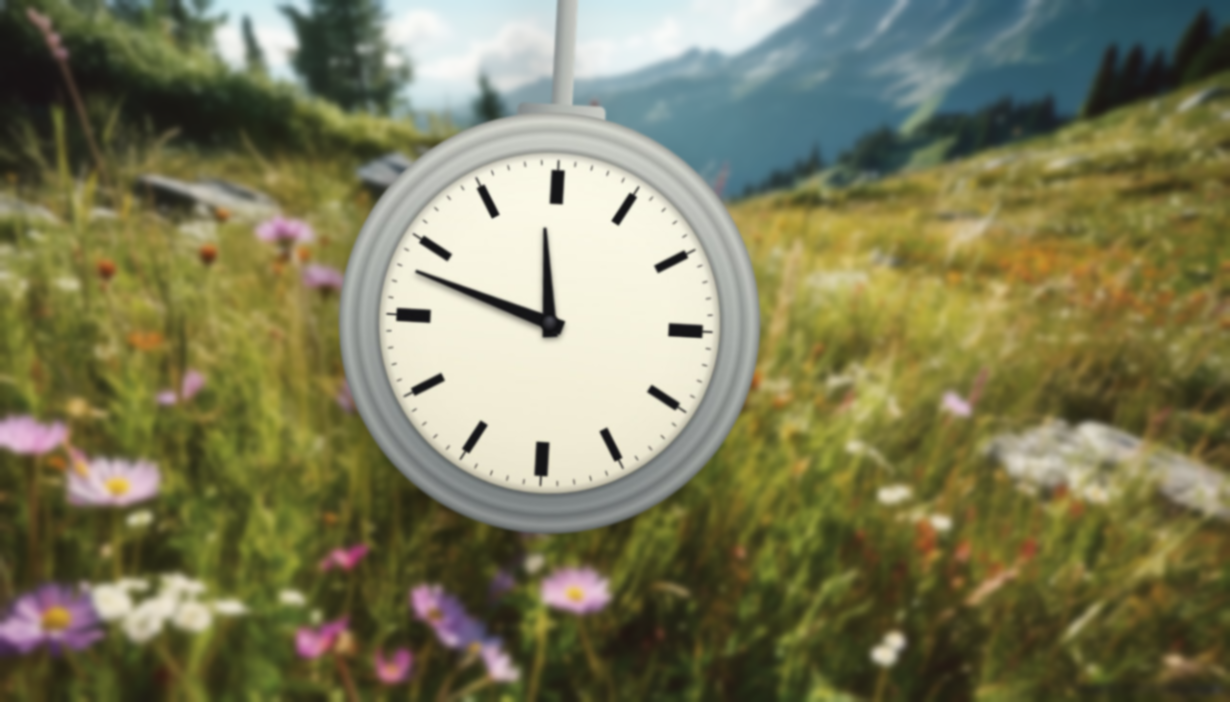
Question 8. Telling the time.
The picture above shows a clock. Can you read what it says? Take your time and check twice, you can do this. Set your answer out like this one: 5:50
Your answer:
11:48
